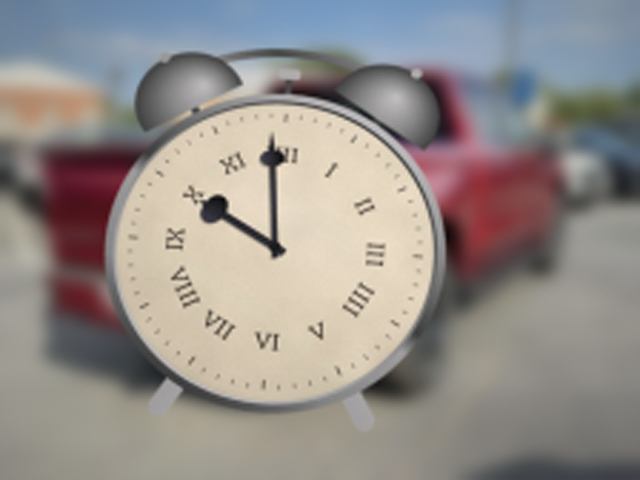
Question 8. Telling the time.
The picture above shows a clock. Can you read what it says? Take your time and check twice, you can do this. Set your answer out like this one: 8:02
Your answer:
9:59
